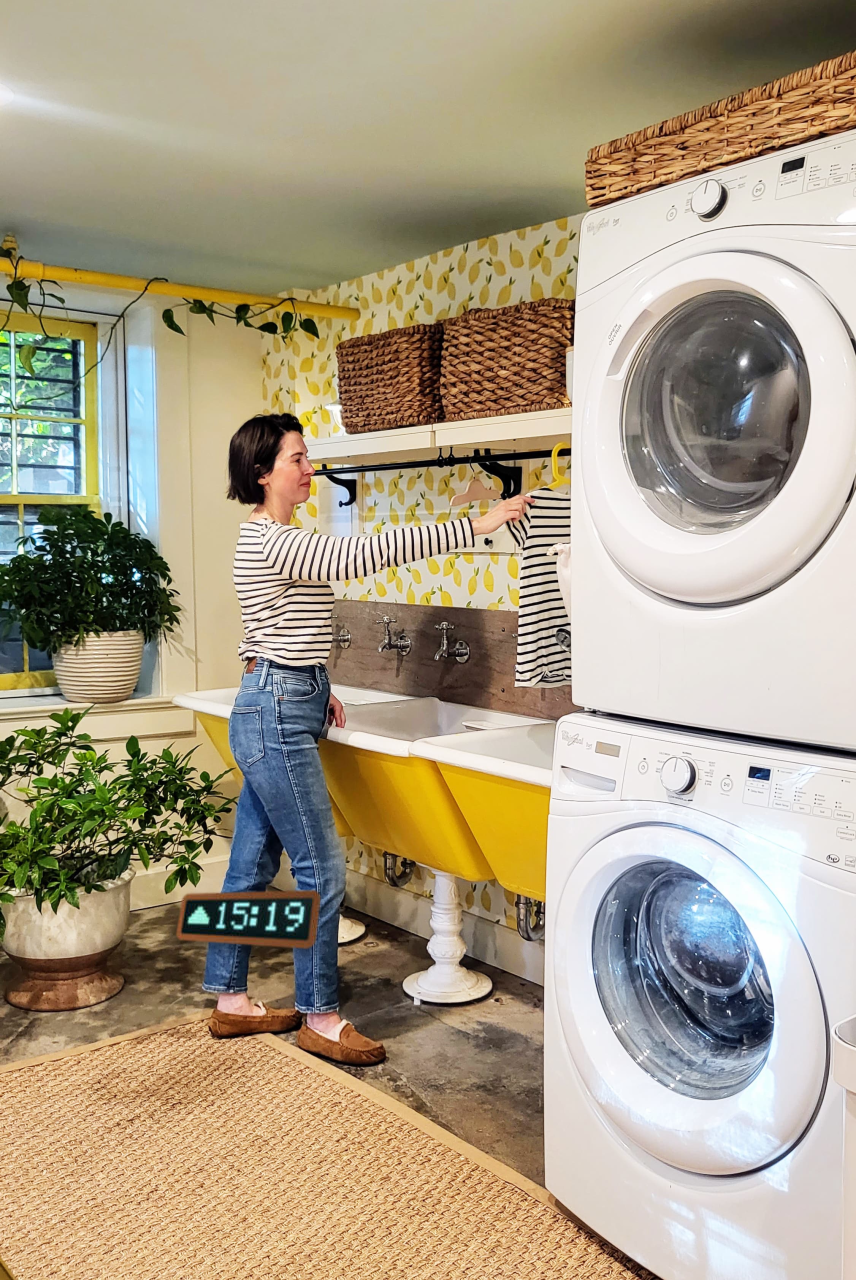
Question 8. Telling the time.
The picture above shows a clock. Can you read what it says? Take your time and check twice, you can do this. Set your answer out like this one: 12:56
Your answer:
15:19
